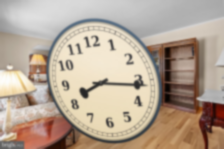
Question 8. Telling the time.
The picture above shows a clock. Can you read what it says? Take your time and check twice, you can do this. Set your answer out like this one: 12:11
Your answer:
8:16
